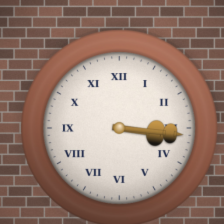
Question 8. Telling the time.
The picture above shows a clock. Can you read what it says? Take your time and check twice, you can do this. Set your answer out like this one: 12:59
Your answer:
3:16
